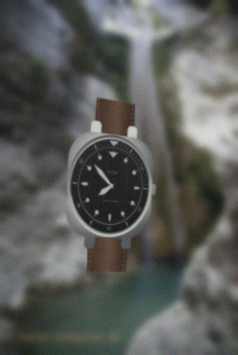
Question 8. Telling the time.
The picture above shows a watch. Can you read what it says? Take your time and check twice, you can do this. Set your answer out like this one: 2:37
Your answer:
7:52
